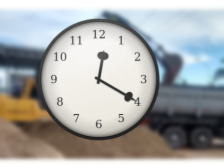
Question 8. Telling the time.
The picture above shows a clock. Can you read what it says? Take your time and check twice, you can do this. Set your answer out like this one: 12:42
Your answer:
12:20
